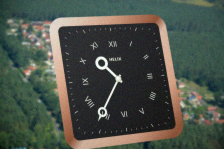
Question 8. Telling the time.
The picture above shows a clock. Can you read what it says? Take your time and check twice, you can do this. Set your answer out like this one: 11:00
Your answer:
10:36
